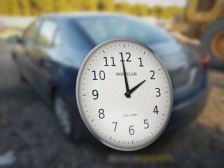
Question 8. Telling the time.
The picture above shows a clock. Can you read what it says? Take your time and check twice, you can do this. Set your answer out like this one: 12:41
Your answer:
1:59
